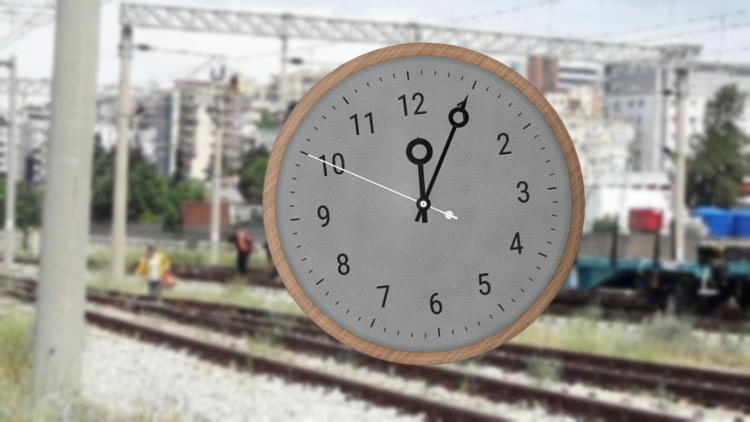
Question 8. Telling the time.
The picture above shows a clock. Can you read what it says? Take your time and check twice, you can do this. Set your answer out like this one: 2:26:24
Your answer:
12:04:50
